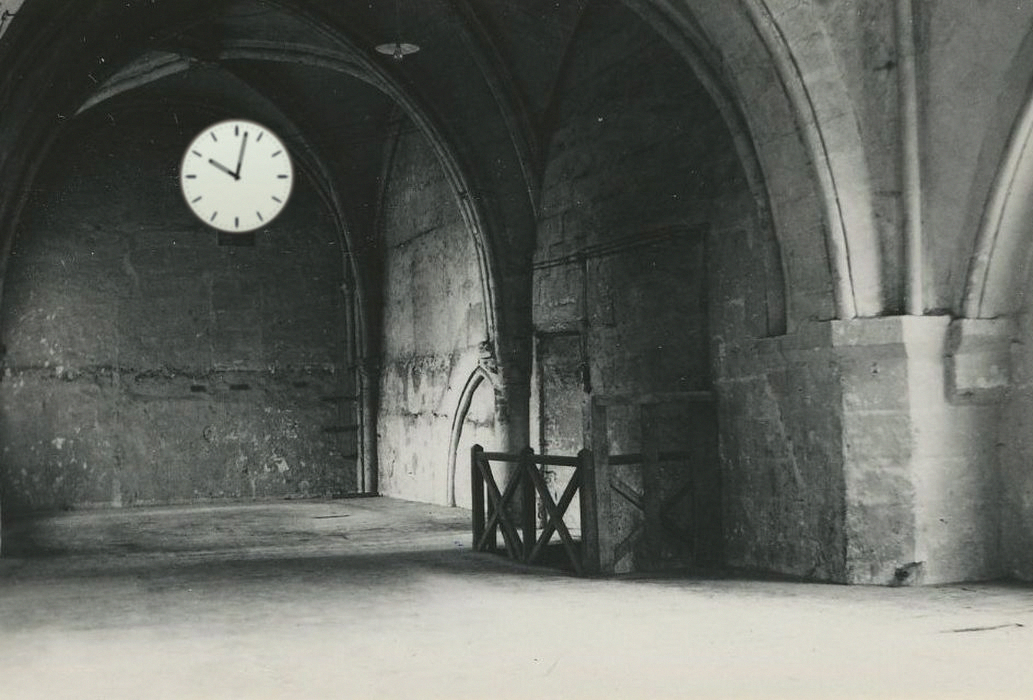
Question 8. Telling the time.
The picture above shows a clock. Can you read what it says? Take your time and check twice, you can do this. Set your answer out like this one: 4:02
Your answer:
10:02
